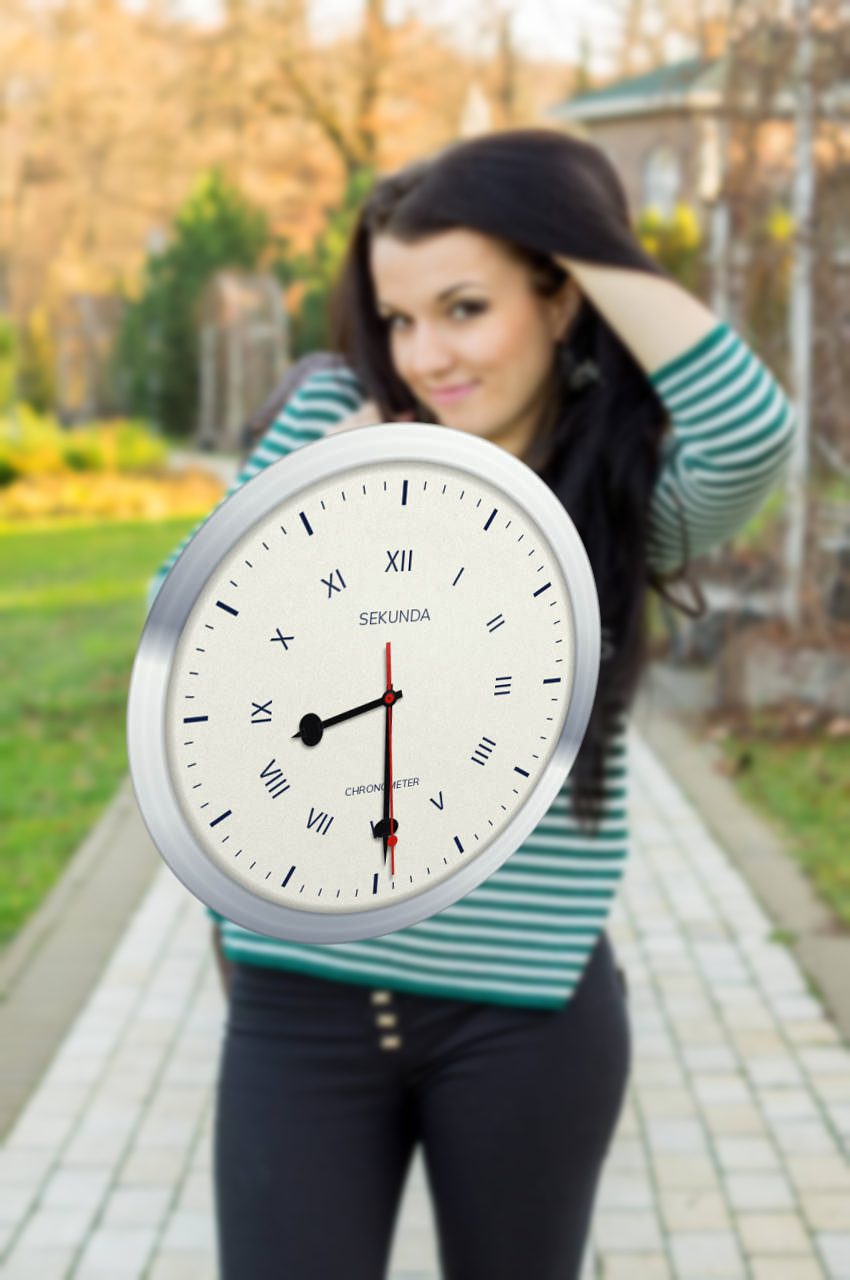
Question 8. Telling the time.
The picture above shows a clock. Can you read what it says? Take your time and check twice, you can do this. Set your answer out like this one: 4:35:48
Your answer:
8:29:29
